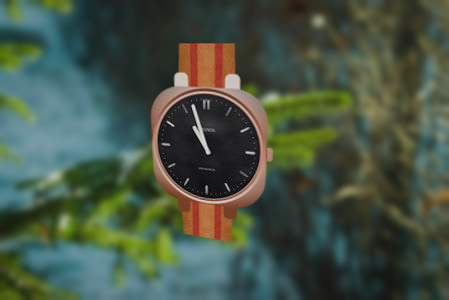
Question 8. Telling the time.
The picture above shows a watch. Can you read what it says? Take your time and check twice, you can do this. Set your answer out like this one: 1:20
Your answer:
10:57
